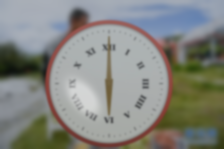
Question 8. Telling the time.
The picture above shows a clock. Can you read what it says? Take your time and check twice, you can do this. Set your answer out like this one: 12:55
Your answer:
6:00
